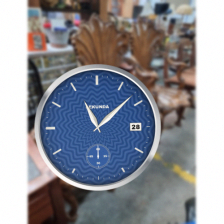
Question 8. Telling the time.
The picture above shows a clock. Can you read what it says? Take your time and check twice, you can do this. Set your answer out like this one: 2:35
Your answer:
11:08
